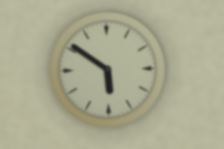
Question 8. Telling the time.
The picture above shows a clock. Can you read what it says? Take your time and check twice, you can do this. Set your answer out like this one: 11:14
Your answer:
5:51
